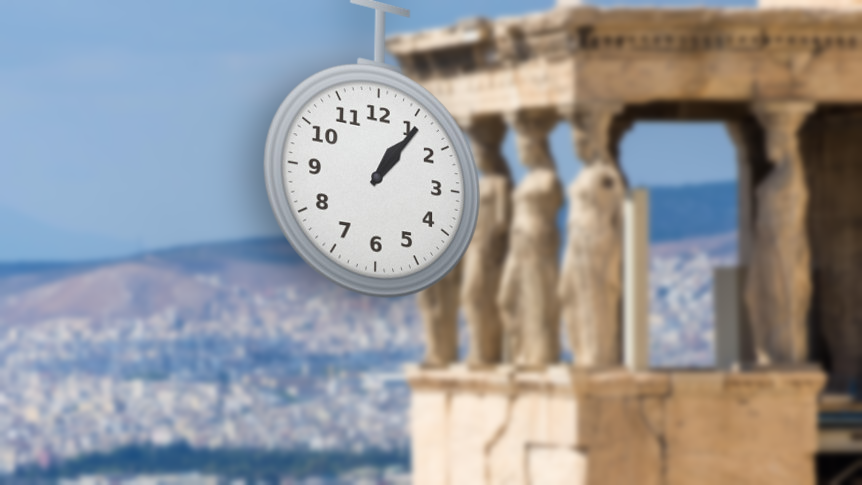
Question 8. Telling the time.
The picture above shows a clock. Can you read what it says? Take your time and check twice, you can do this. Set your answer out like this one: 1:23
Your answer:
1:06
